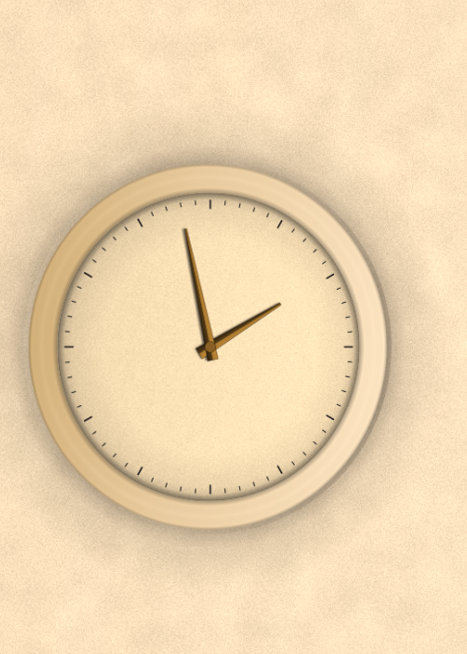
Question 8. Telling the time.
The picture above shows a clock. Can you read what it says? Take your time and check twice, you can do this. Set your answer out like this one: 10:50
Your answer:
1:58
